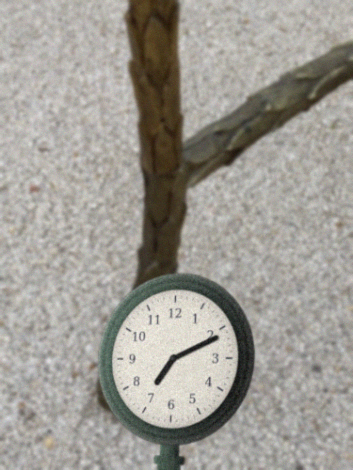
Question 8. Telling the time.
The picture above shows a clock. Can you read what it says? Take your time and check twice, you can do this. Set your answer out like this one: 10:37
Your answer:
7:11
